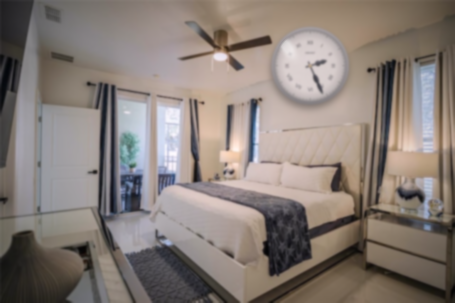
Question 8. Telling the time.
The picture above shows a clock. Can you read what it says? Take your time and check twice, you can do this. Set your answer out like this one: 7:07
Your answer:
2:26
